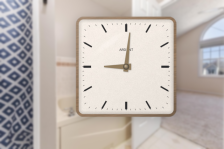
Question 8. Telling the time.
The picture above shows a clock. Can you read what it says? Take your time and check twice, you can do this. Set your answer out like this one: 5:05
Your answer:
9:01
